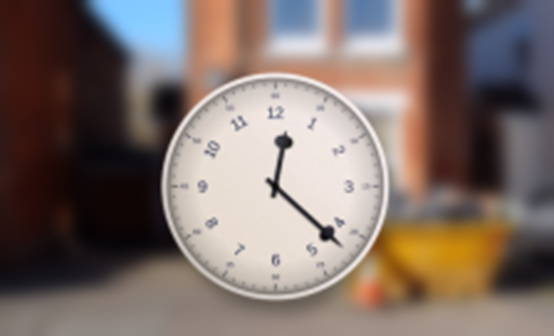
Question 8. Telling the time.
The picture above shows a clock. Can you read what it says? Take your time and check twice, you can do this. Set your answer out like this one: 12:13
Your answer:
12:22
